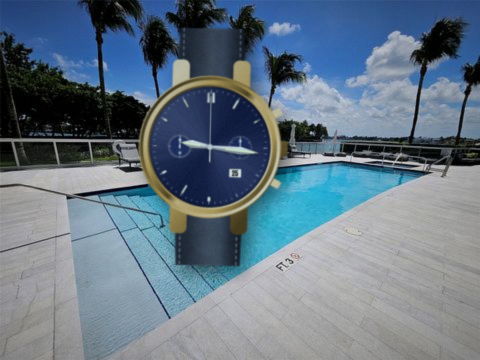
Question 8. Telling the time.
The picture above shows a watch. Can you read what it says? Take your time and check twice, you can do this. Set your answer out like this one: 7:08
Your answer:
9:16
